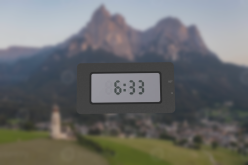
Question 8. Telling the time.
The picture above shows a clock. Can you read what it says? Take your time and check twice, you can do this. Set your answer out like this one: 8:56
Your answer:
6:33
